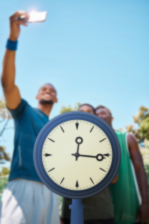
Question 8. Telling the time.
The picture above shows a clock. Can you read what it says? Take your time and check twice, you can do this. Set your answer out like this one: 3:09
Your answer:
12:16
